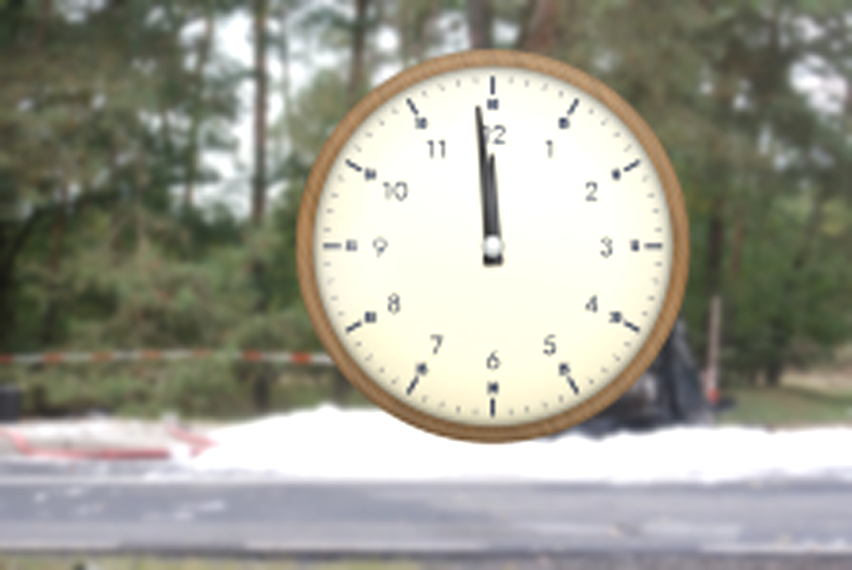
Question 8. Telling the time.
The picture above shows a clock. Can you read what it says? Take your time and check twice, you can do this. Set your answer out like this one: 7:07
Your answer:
11:59
